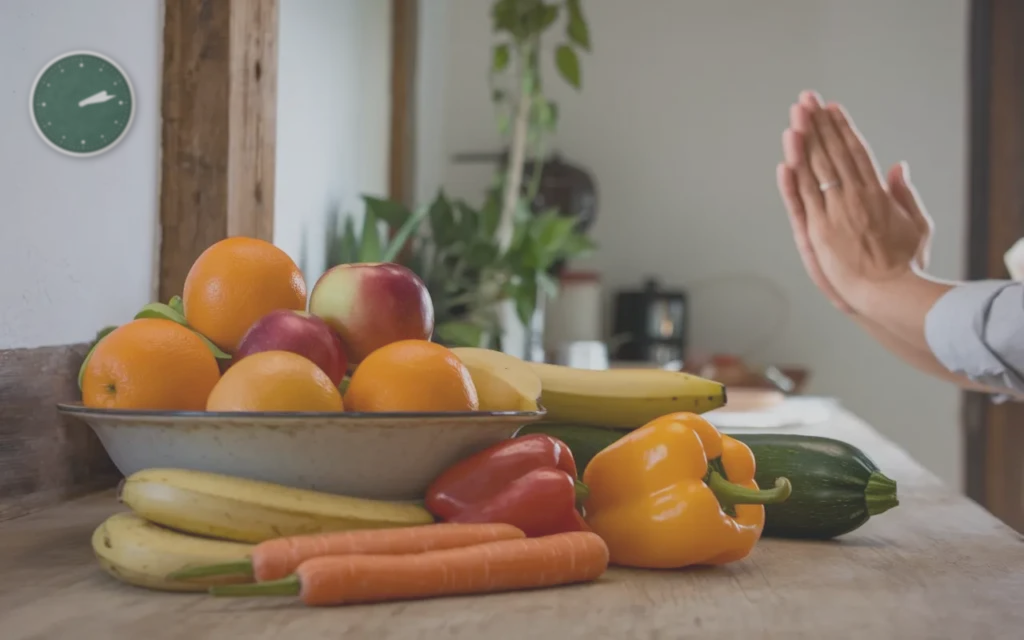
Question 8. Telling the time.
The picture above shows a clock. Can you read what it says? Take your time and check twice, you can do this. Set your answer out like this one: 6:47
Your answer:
2:13
